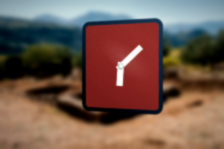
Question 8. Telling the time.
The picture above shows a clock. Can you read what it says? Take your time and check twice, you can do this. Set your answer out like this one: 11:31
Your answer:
6:08
